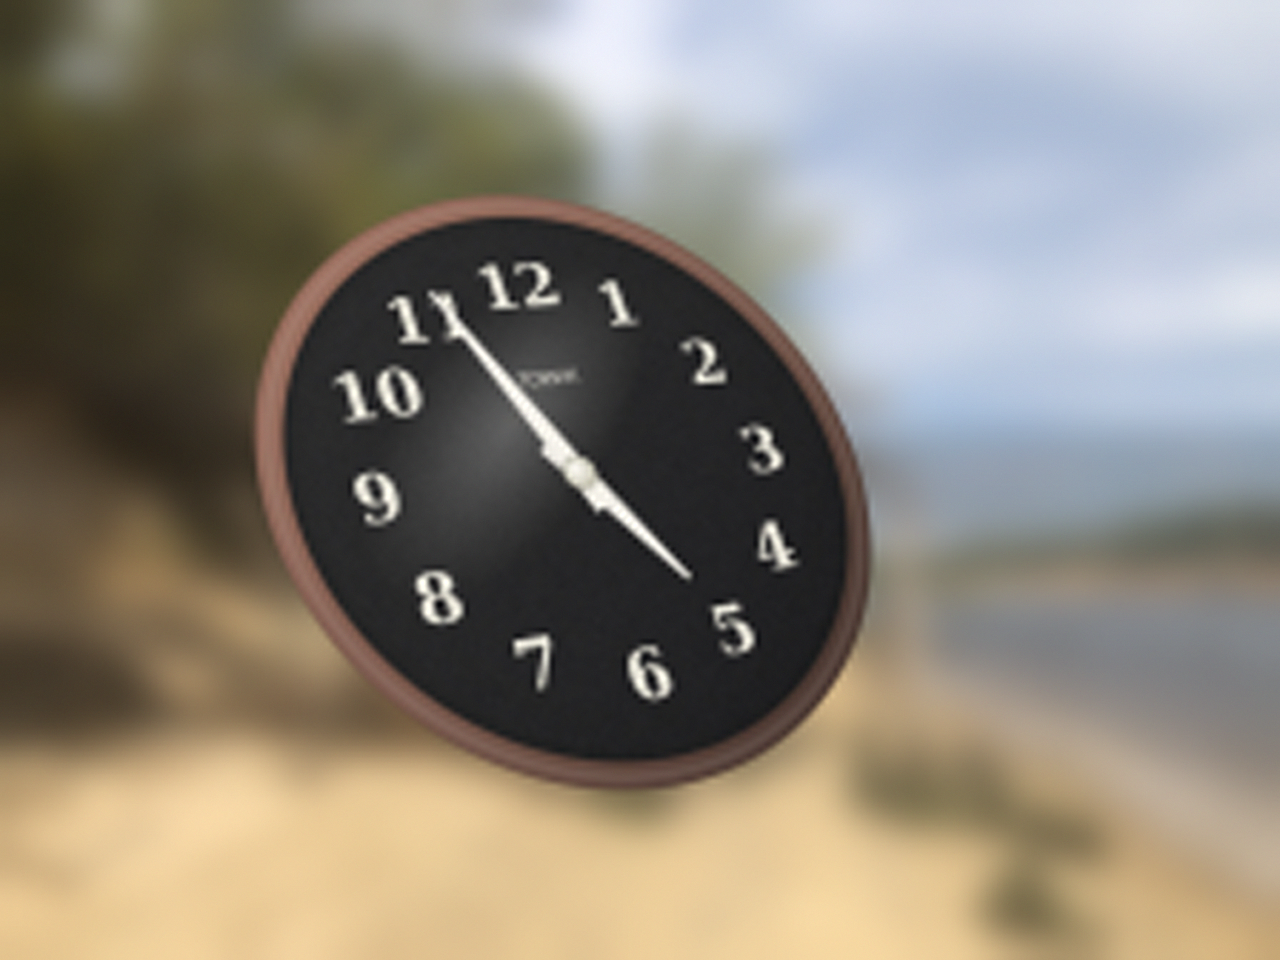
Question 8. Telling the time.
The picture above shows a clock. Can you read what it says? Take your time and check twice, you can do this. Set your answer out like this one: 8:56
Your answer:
4:56
